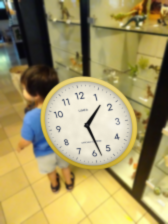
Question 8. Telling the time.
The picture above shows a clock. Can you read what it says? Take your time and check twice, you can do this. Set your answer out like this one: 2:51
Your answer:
1:28
